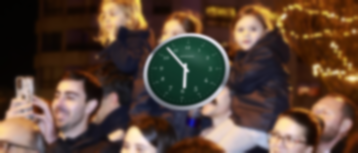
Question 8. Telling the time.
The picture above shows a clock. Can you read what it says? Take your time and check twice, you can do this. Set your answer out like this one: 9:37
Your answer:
5:53
